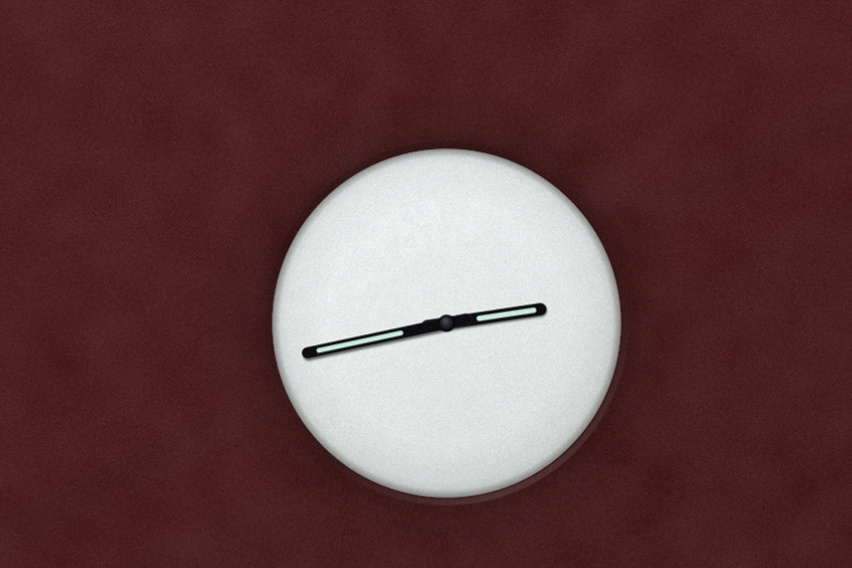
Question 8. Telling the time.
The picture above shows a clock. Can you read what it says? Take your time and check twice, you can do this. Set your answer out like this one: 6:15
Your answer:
2:43
